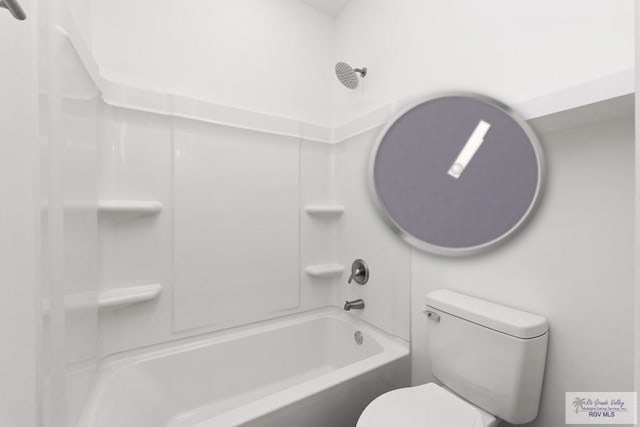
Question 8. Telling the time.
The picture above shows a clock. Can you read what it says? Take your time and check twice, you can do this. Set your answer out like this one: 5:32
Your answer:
1:05
